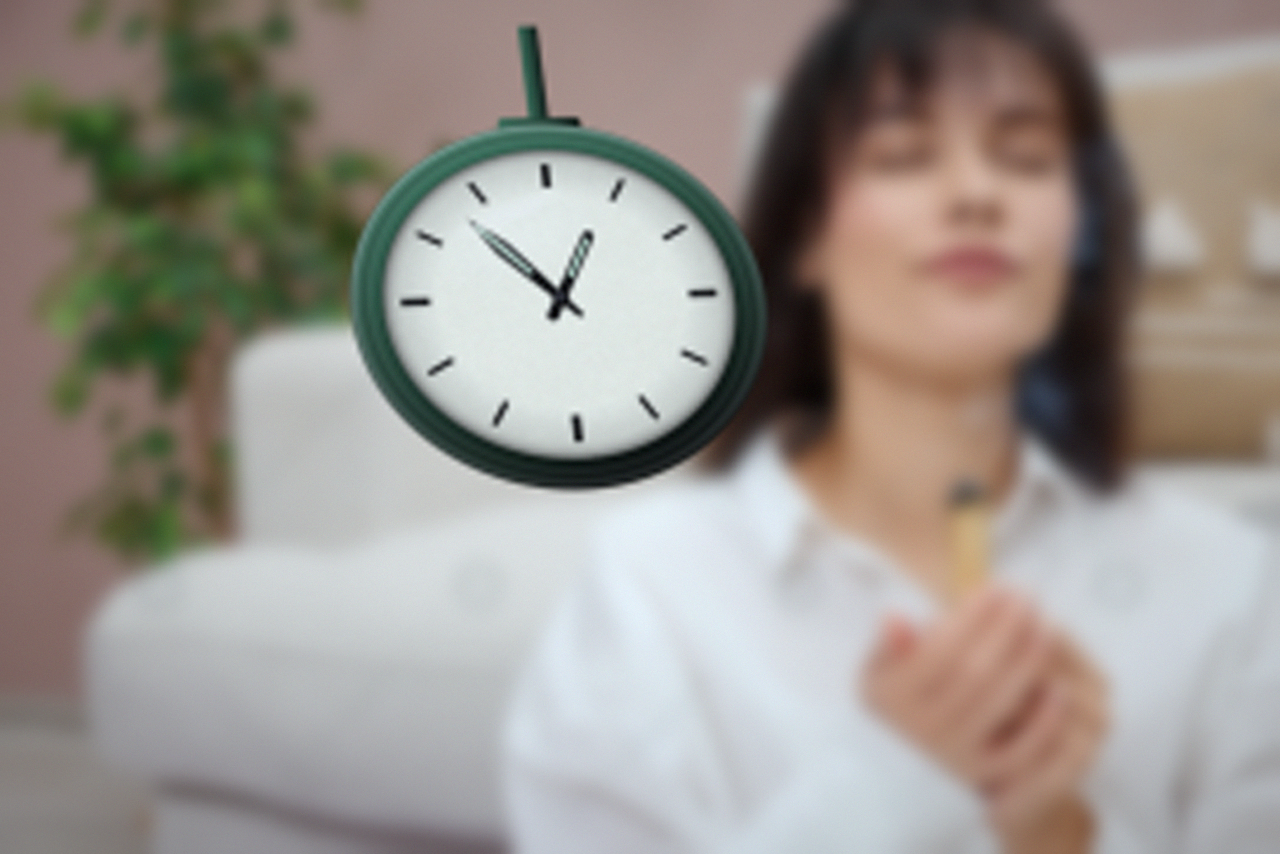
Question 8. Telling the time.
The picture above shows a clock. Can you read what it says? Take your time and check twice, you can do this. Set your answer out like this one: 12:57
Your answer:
12:53
